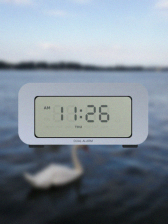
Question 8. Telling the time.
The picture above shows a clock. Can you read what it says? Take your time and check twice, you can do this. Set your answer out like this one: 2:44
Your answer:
11:26
